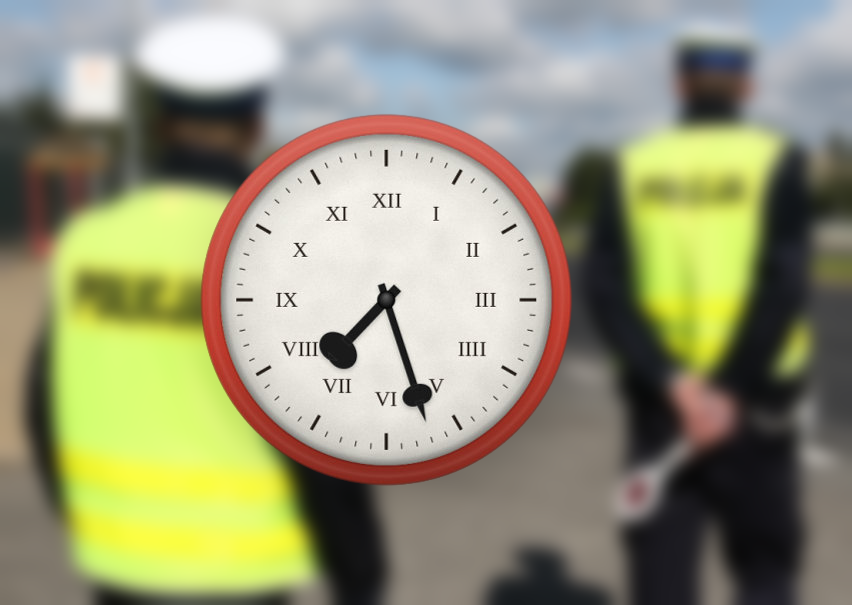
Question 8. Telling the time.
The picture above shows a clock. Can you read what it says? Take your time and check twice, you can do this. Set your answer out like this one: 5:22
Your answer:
7:27
